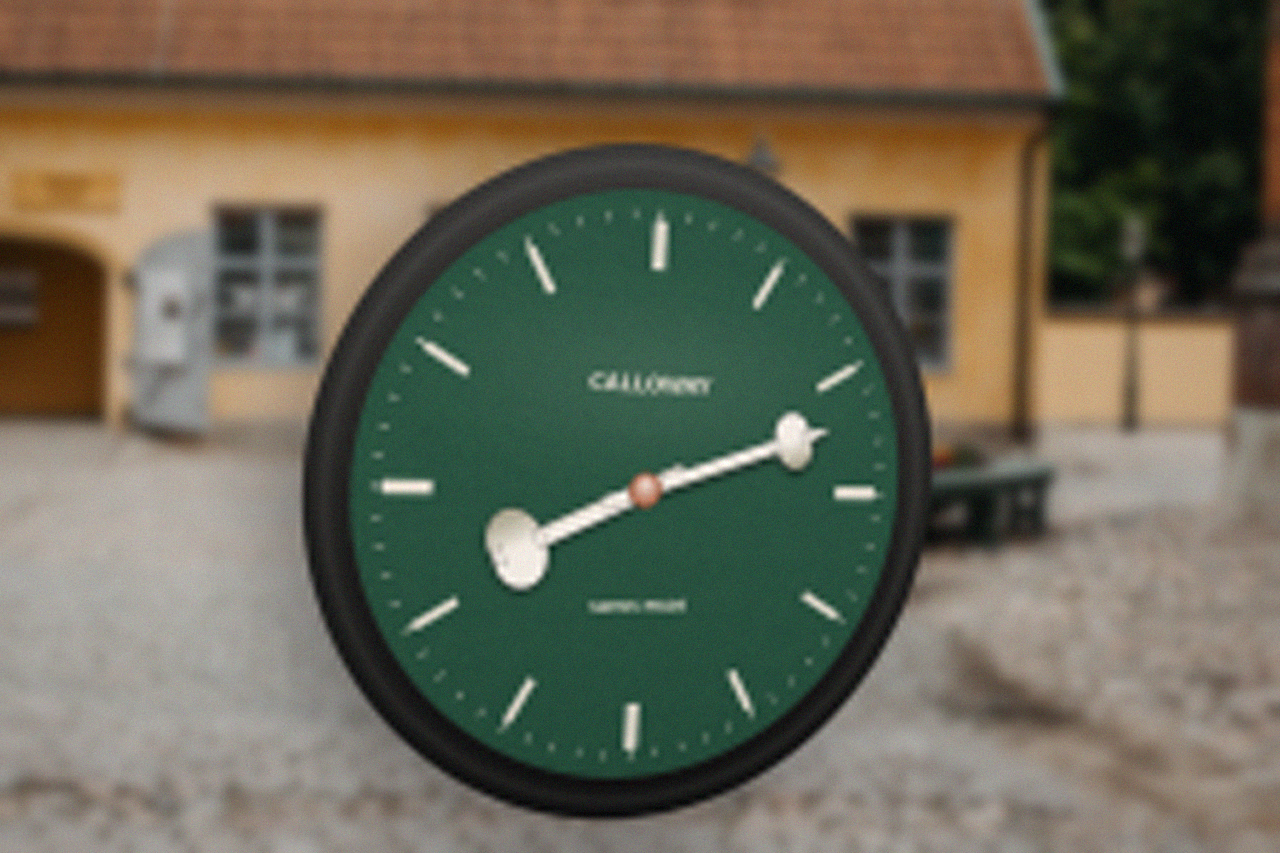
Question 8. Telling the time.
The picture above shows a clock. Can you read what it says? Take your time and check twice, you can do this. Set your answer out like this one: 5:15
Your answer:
8:12
